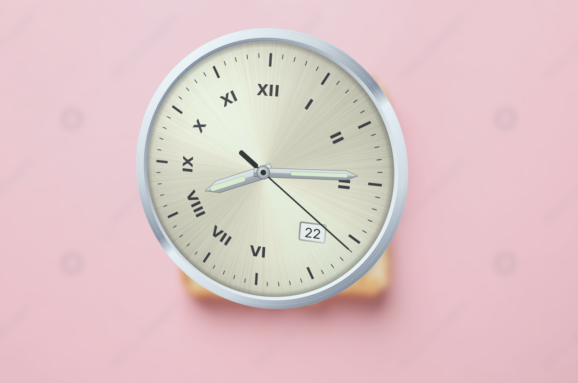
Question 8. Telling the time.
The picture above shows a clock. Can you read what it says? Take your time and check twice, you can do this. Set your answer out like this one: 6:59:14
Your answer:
8:14:21
